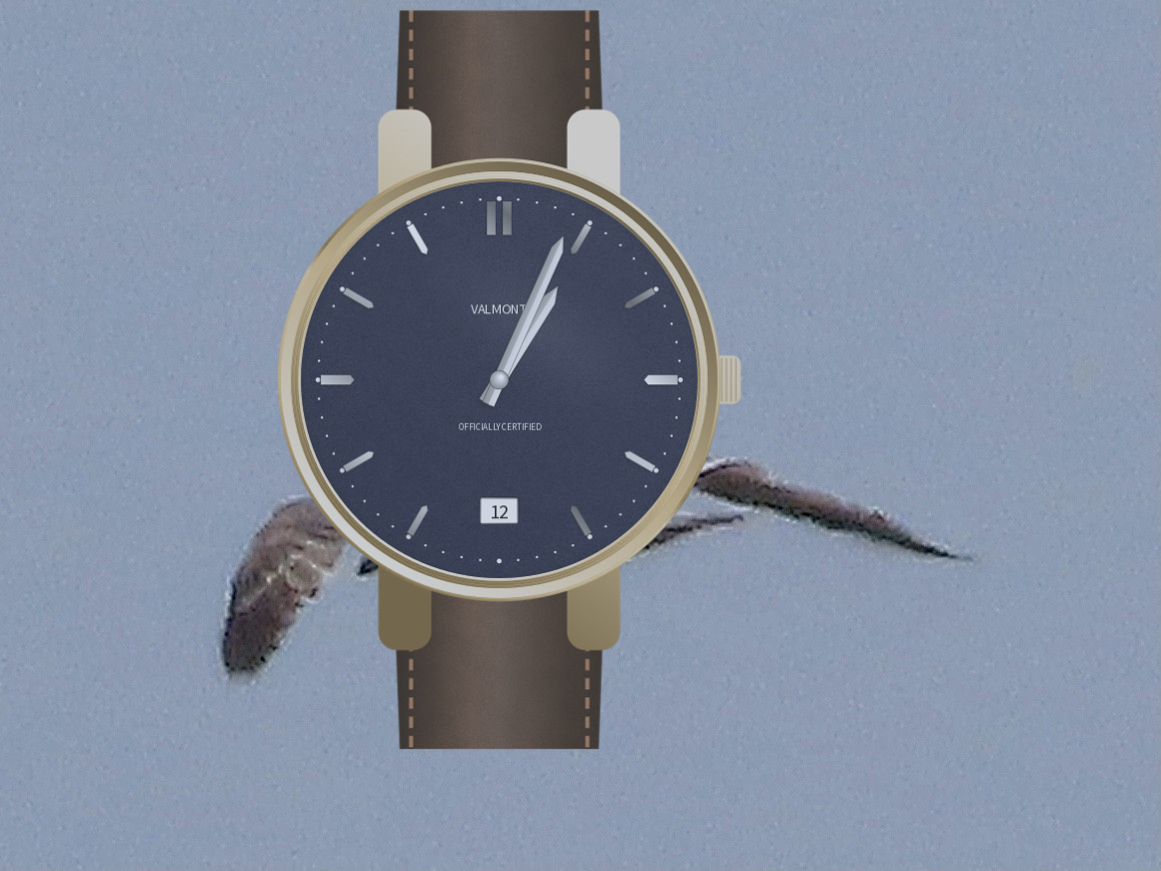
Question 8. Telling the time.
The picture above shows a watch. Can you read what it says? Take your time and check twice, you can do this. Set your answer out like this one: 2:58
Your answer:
1:04
